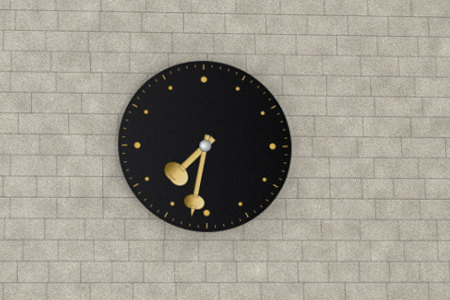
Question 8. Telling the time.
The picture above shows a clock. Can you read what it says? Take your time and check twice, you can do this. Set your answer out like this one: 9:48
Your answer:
7:32
